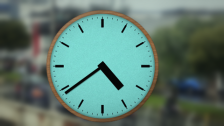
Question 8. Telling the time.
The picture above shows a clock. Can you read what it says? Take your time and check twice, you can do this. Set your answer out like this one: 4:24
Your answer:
4:39
